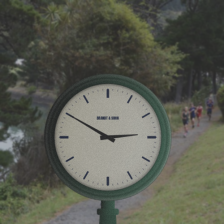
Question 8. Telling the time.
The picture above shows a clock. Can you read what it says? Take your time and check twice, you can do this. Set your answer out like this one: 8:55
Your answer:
2:50
